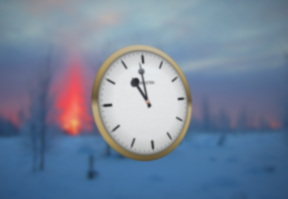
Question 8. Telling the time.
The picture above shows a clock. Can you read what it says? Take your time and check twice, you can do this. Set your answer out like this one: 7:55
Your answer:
10:59
